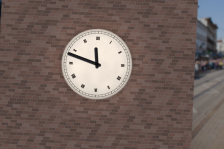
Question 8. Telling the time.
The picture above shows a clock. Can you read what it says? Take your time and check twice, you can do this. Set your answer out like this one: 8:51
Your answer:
11:48
